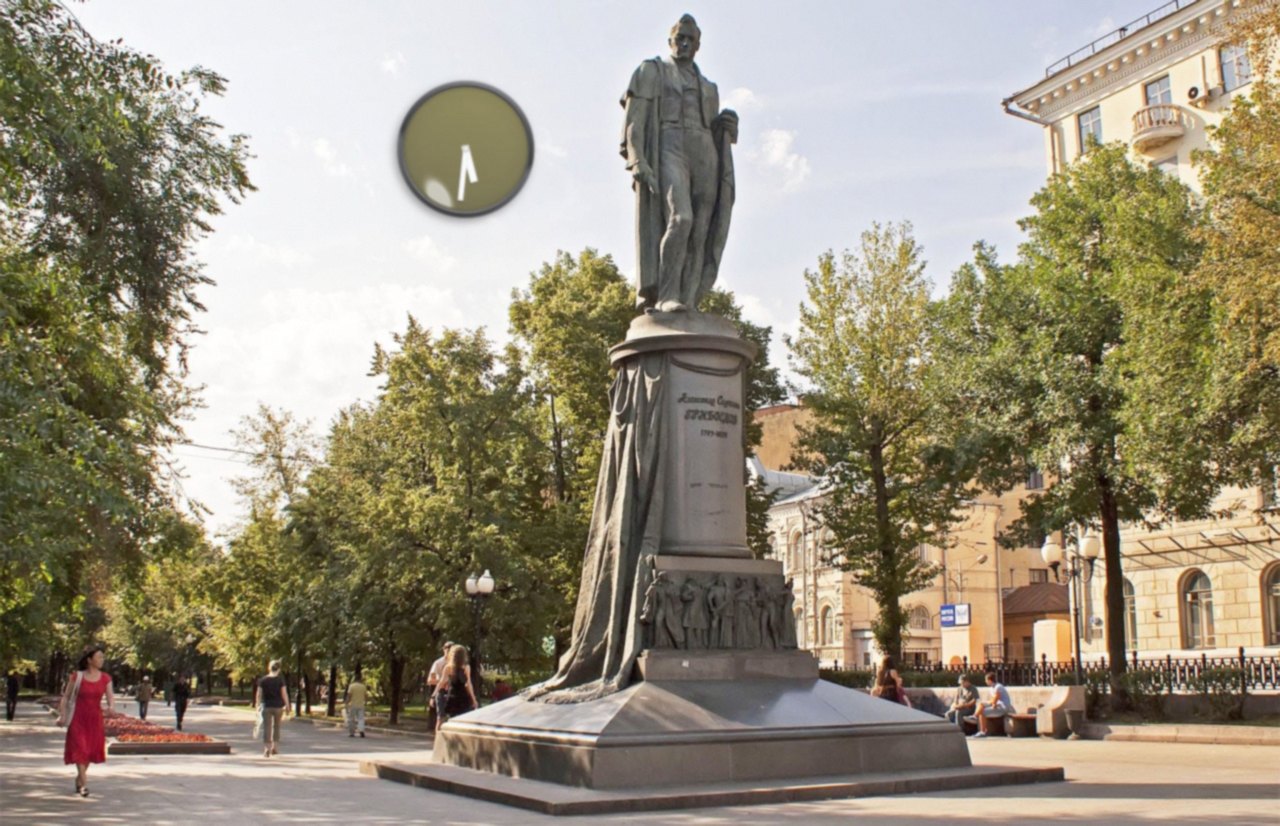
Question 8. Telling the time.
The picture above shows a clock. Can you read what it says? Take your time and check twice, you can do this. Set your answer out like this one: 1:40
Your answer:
5:31
